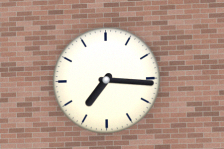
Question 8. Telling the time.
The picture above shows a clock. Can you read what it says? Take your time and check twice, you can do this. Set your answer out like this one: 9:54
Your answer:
7:16
